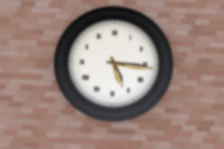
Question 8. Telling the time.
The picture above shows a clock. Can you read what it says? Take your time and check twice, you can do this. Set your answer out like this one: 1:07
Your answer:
5:16
